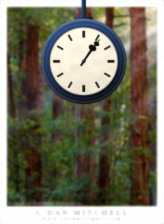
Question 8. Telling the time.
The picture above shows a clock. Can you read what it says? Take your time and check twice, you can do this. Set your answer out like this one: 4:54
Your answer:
1:06
